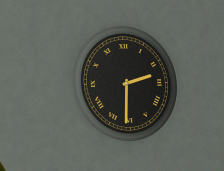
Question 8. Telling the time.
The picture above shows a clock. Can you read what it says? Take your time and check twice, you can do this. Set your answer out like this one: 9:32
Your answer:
2:31
